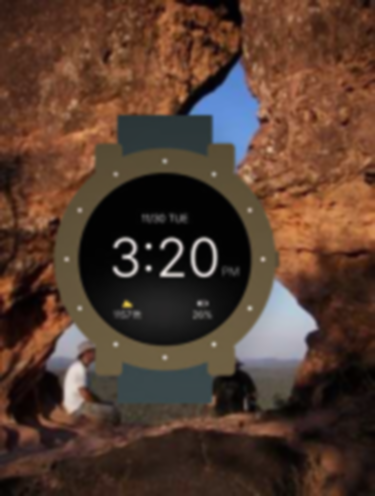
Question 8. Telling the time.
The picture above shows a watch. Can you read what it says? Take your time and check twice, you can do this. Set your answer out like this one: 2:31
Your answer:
3:20
